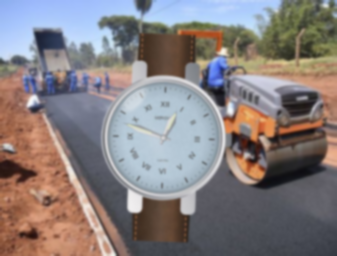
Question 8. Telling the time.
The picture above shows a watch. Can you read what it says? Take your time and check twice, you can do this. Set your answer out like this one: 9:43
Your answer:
12:48
